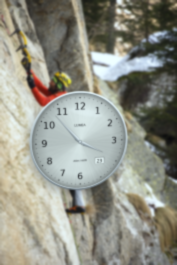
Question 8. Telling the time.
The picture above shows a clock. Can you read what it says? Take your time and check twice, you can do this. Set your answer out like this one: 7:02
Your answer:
3:53
